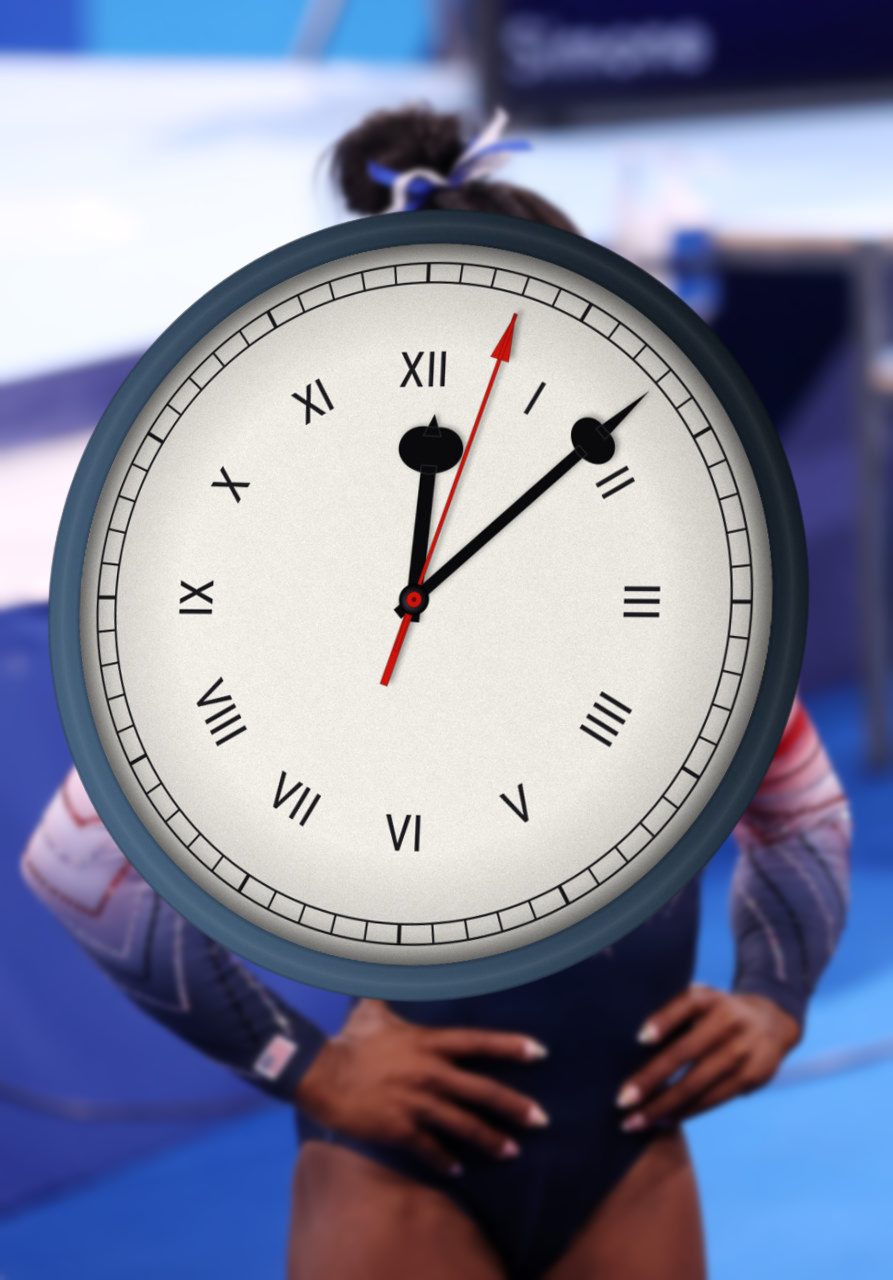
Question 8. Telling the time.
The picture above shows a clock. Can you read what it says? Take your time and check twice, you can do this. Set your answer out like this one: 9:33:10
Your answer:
12:08:03
